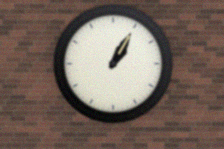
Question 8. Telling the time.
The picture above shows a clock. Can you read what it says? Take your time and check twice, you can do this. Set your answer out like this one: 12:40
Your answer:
1:05
